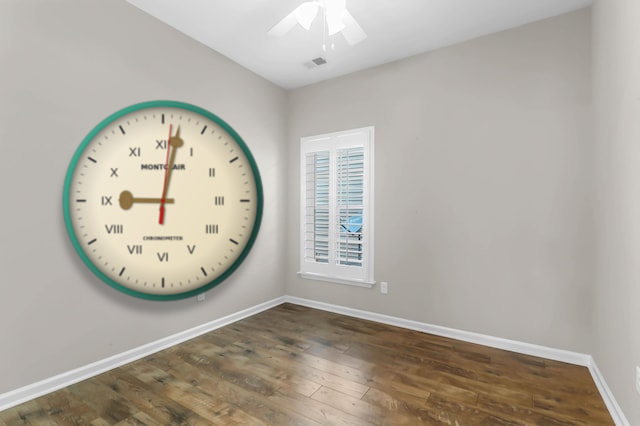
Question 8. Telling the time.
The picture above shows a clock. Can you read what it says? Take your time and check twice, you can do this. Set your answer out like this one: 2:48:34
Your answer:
9:02:01
